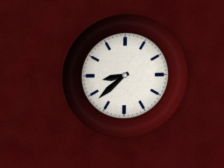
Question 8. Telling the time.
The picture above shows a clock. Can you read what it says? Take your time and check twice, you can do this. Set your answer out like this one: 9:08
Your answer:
8:38
